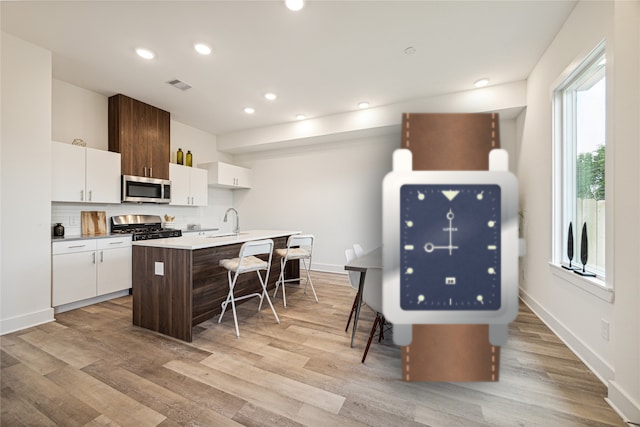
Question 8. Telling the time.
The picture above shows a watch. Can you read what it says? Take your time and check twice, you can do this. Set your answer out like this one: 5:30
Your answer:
9:00
